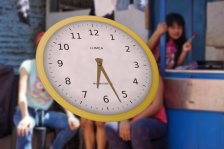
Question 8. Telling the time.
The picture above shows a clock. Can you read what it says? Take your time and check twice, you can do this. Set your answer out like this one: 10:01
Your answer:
6:27
